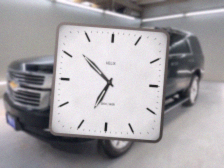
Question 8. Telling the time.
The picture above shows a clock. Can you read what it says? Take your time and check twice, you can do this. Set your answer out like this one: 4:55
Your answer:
6:52
